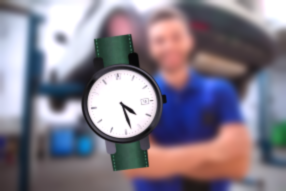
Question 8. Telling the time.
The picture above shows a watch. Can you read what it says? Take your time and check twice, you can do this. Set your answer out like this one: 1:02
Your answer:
4:28
